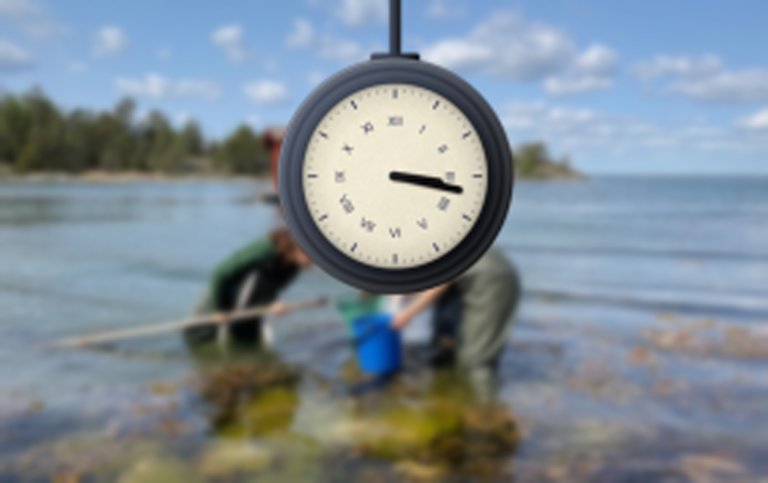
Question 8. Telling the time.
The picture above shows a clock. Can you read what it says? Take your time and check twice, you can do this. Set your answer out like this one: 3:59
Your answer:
3:17
